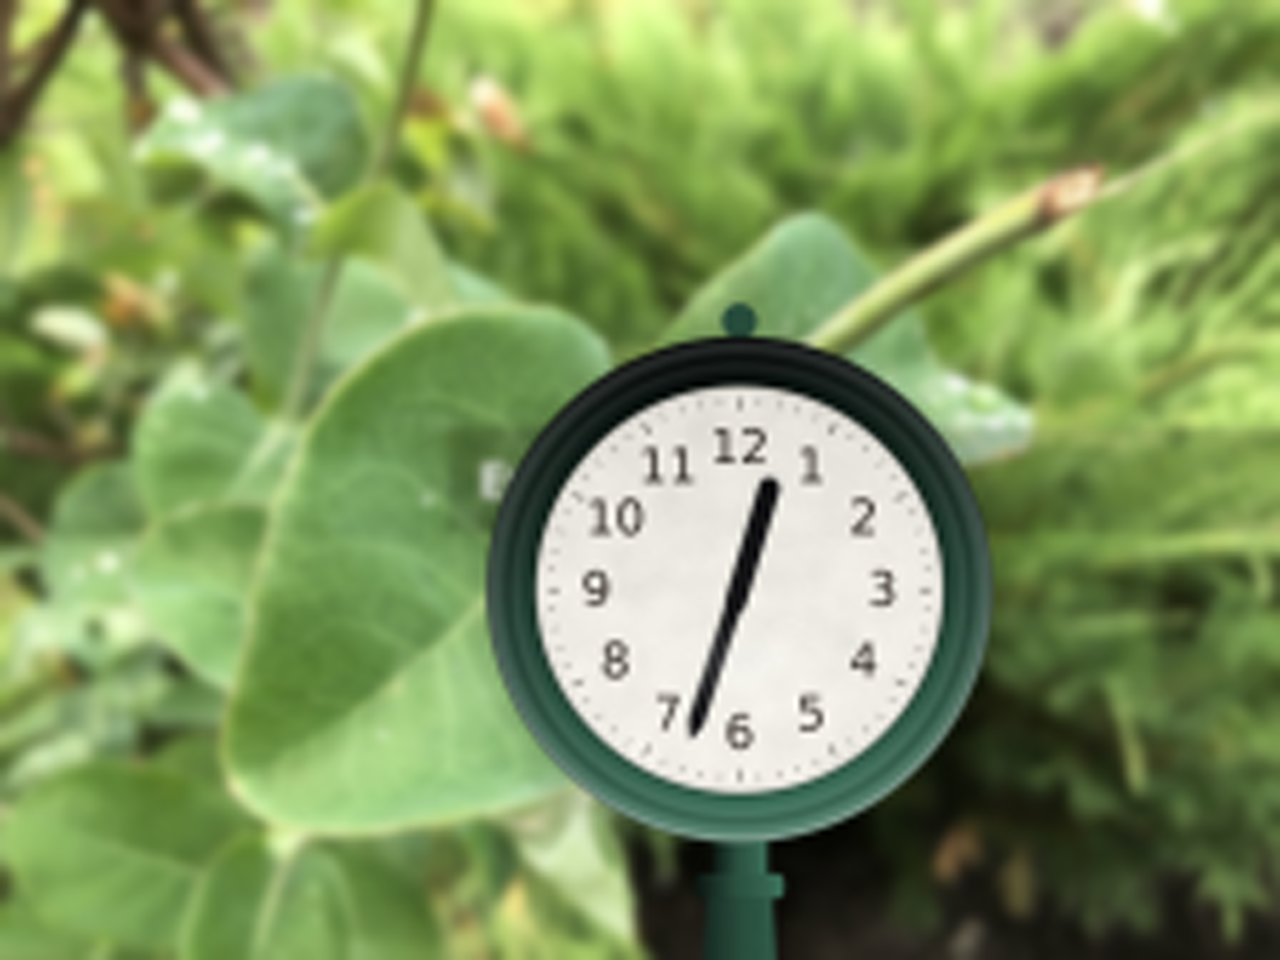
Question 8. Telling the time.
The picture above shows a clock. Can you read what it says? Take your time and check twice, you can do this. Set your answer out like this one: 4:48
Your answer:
12:33
